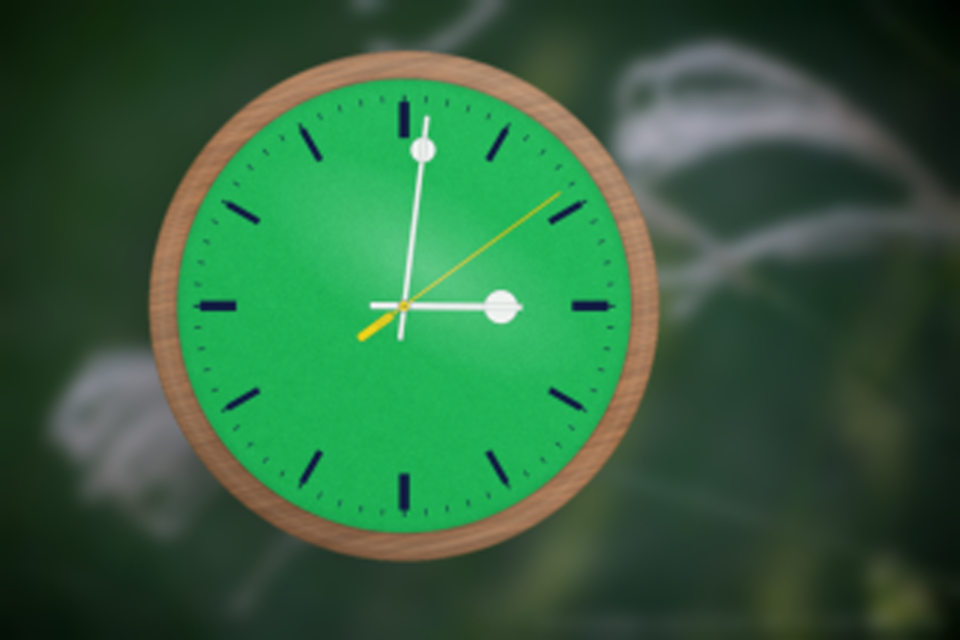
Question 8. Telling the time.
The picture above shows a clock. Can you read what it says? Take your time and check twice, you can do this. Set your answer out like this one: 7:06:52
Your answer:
3:01:09
